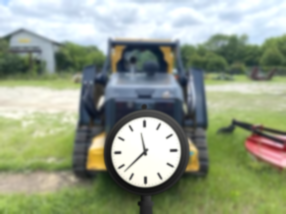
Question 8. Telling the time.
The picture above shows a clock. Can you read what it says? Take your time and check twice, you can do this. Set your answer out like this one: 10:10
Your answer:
11:38
